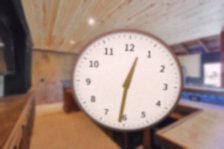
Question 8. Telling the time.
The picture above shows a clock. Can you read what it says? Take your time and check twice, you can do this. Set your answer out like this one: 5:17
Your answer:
12:31
